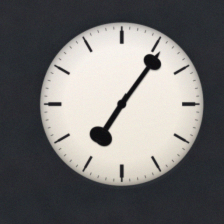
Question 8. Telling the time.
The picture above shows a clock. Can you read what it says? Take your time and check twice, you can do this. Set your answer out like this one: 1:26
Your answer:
7:06
